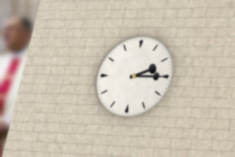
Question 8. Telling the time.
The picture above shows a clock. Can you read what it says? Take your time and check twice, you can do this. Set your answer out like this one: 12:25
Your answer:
2:15
